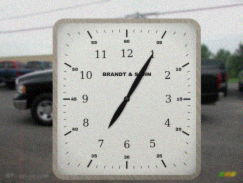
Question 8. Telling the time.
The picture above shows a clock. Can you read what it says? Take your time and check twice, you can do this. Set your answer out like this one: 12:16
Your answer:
7:05
